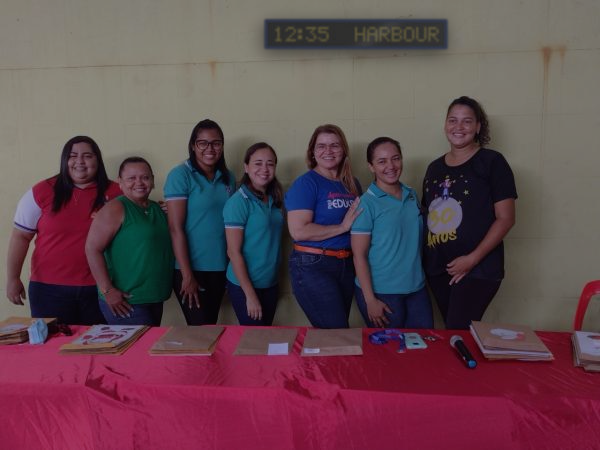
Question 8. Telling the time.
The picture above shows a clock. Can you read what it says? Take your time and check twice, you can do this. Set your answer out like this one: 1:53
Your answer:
12:35
